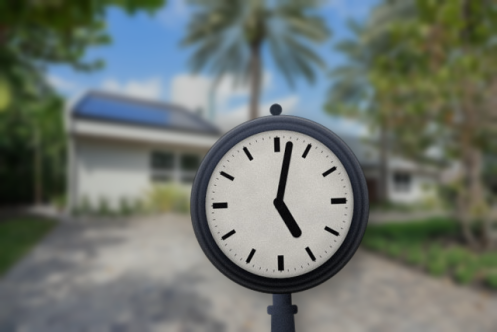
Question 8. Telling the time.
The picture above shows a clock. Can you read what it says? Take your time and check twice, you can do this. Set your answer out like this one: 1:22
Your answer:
5:02
